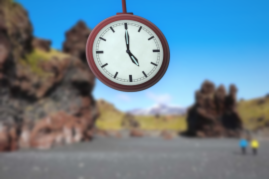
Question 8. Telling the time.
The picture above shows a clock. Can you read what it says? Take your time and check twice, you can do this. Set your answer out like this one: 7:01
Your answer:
5:00
